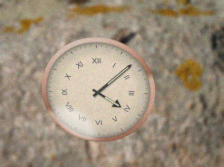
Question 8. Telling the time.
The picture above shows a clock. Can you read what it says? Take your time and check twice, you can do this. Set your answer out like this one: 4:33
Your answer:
4:08
